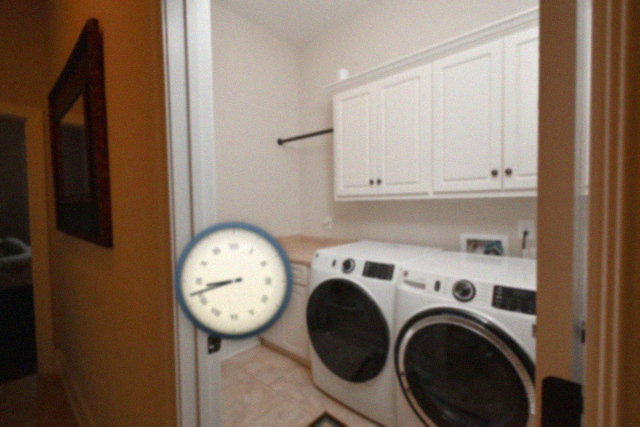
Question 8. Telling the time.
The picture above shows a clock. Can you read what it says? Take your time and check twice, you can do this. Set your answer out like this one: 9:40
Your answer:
8:42
